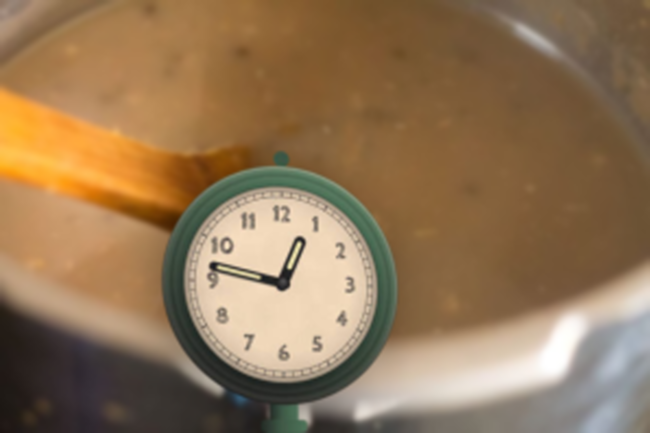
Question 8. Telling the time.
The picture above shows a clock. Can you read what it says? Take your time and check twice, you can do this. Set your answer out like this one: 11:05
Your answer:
12:47
